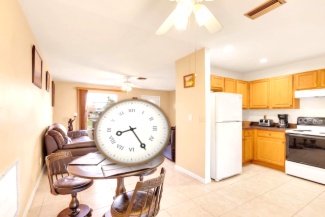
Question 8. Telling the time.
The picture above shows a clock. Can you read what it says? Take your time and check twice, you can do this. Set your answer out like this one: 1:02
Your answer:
8:25
